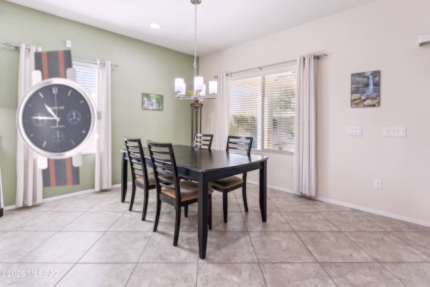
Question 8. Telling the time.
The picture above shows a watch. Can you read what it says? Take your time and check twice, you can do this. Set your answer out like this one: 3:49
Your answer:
10:46
